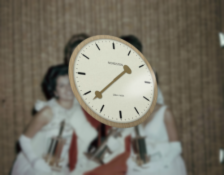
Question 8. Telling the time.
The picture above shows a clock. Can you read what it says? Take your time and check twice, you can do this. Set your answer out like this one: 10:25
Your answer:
1:38
